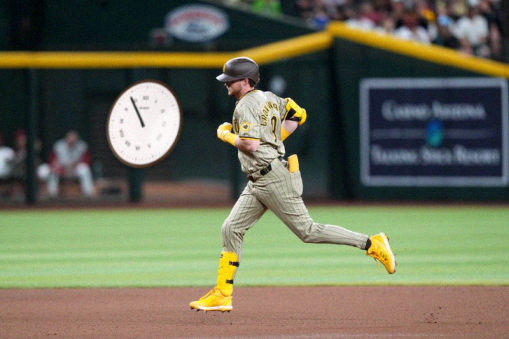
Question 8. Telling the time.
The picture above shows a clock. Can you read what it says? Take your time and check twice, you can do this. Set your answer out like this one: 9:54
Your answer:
10:54
